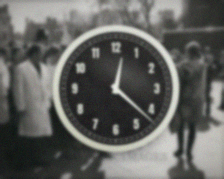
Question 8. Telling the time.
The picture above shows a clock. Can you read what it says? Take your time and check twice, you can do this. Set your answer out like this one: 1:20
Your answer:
12:22
